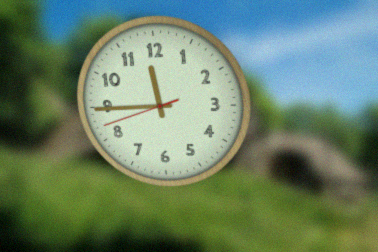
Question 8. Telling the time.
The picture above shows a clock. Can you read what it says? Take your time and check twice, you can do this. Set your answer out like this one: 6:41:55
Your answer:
11:44:42
